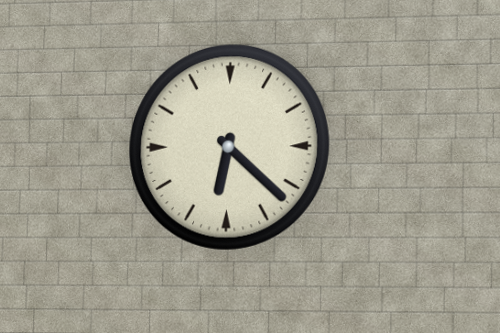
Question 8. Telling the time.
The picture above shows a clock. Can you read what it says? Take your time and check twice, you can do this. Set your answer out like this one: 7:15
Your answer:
6:22
